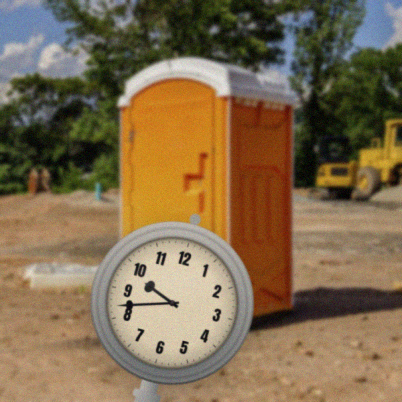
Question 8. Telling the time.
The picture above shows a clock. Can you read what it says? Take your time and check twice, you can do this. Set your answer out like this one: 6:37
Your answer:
9:42
